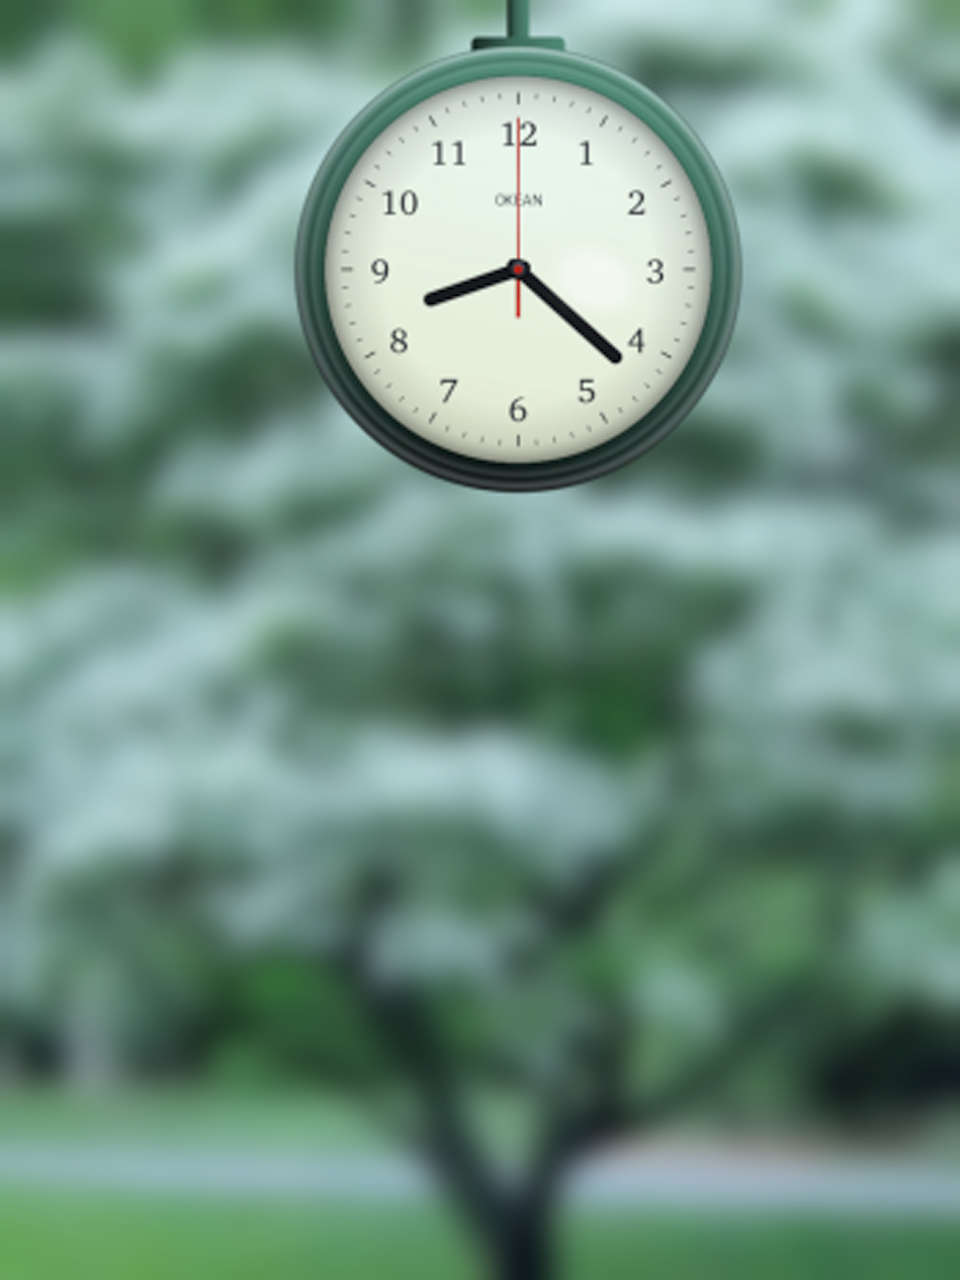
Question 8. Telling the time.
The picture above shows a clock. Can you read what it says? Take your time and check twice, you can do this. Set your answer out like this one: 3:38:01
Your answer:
8:22:00
